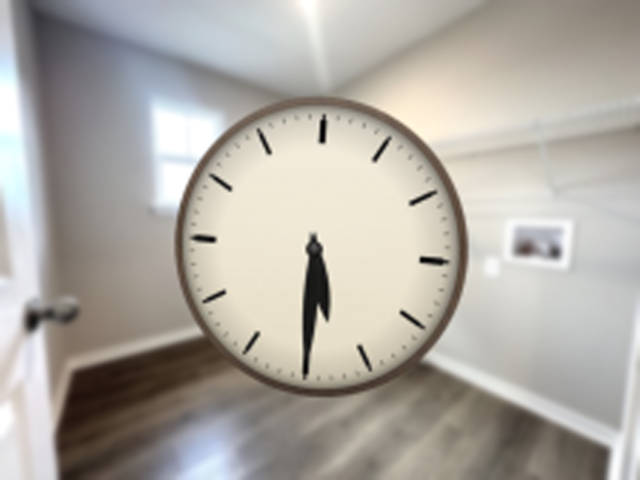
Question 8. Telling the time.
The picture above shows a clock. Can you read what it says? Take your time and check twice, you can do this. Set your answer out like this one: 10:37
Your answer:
5:30
